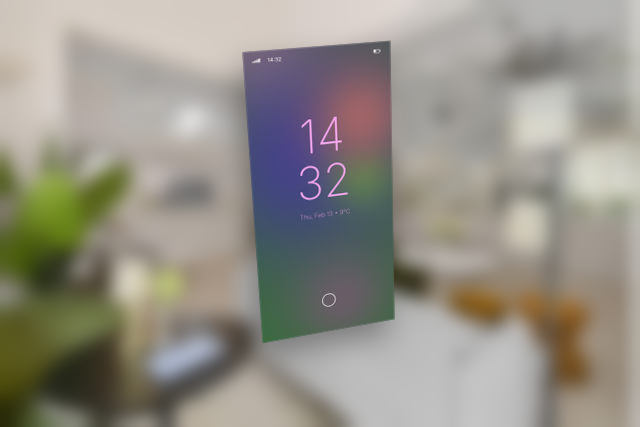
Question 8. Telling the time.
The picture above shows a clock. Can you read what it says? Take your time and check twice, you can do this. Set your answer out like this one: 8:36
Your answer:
14:32
